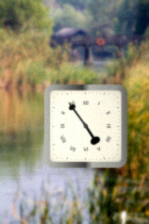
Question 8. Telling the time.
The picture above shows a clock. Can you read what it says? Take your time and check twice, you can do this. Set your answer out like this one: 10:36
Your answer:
4:54
